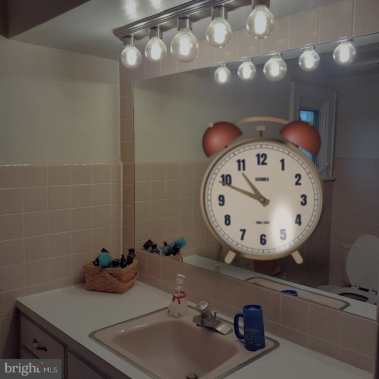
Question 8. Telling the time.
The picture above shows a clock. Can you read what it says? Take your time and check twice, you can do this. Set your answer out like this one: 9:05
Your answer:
10:49
